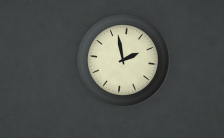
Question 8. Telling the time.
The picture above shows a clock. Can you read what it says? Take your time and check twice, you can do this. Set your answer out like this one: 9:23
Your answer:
1:57
